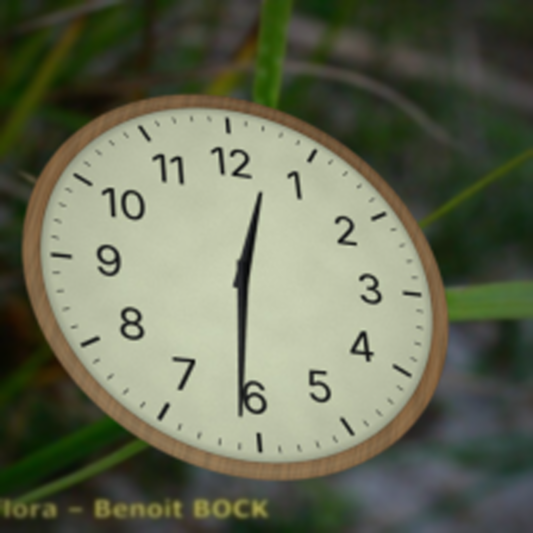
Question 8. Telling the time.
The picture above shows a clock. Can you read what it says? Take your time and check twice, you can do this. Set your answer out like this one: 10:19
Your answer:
12:31
